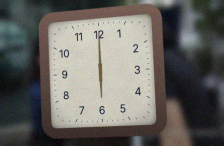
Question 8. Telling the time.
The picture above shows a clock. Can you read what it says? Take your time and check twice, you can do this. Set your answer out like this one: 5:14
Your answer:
6:00
